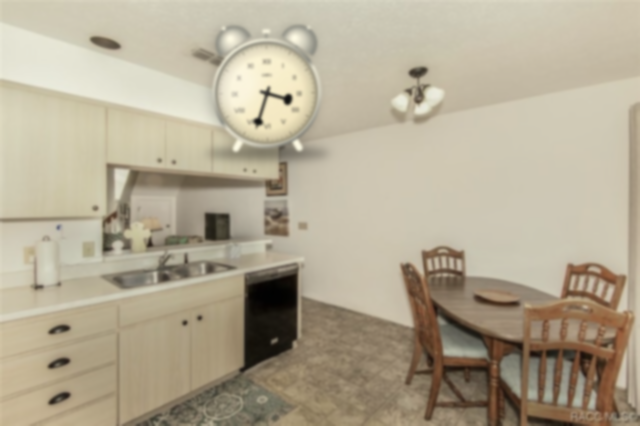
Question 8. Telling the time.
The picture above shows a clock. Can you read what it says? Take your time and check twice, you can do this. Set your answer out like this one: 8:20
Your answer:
3:33
